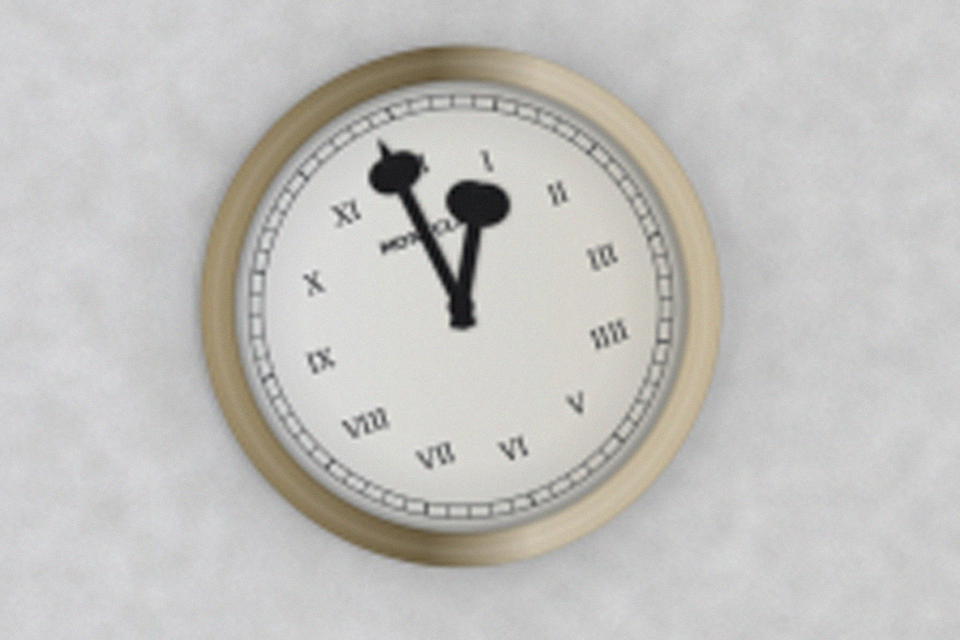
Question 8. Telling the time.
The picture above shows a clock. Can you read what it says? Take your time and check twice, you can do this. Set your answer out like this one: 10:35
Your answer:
12:59
